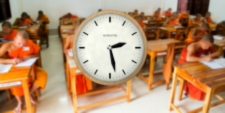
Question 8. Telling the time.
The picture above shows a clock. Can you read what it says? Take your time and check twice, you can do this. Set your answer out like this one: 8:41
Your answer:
2:28
